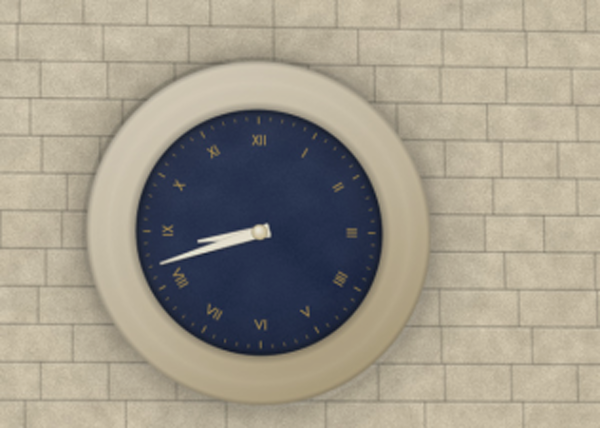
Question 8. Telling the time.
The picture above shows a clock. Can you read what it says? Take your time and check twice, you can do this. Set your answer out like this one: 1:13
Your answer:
8:42
